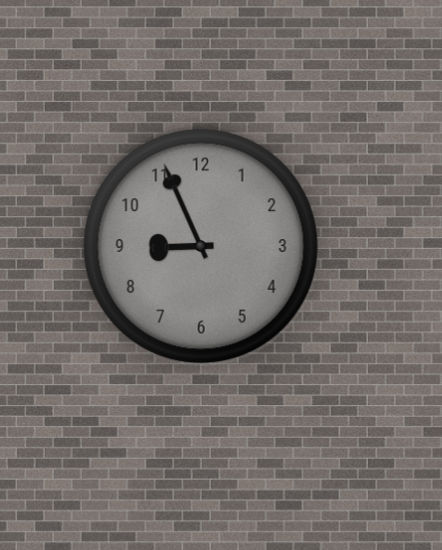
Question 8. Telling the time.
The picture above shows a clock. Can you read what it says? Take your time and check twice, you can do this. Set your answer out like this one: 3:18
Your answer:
8:56
